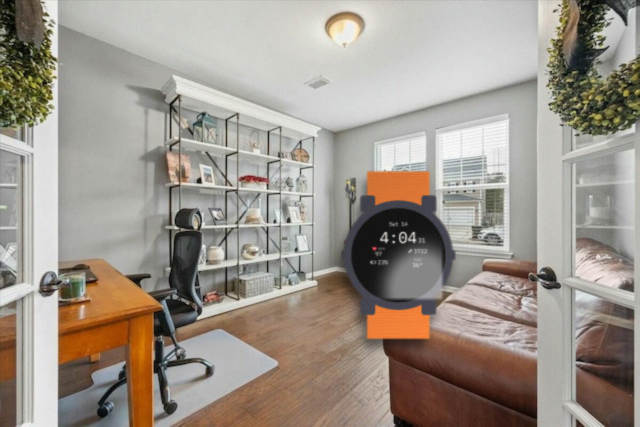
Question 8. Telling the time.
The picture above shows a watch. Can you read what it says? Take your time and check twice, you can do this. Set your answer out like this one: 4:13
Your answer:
4:04
